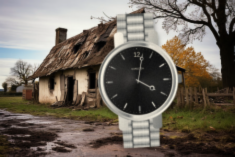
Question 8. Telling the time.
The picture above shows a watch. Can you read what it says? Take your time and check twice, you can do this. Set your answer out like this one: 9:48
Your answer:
4:02
